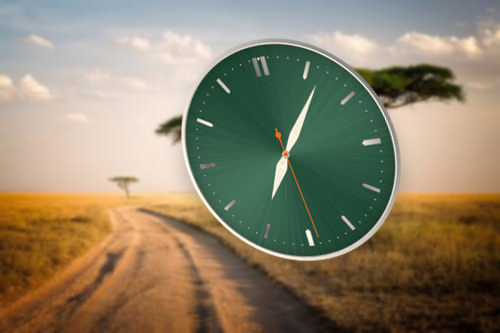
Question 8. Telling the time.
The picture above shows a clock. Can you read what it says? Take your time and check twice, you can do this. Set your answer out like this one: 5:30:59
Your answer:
7:06:29
